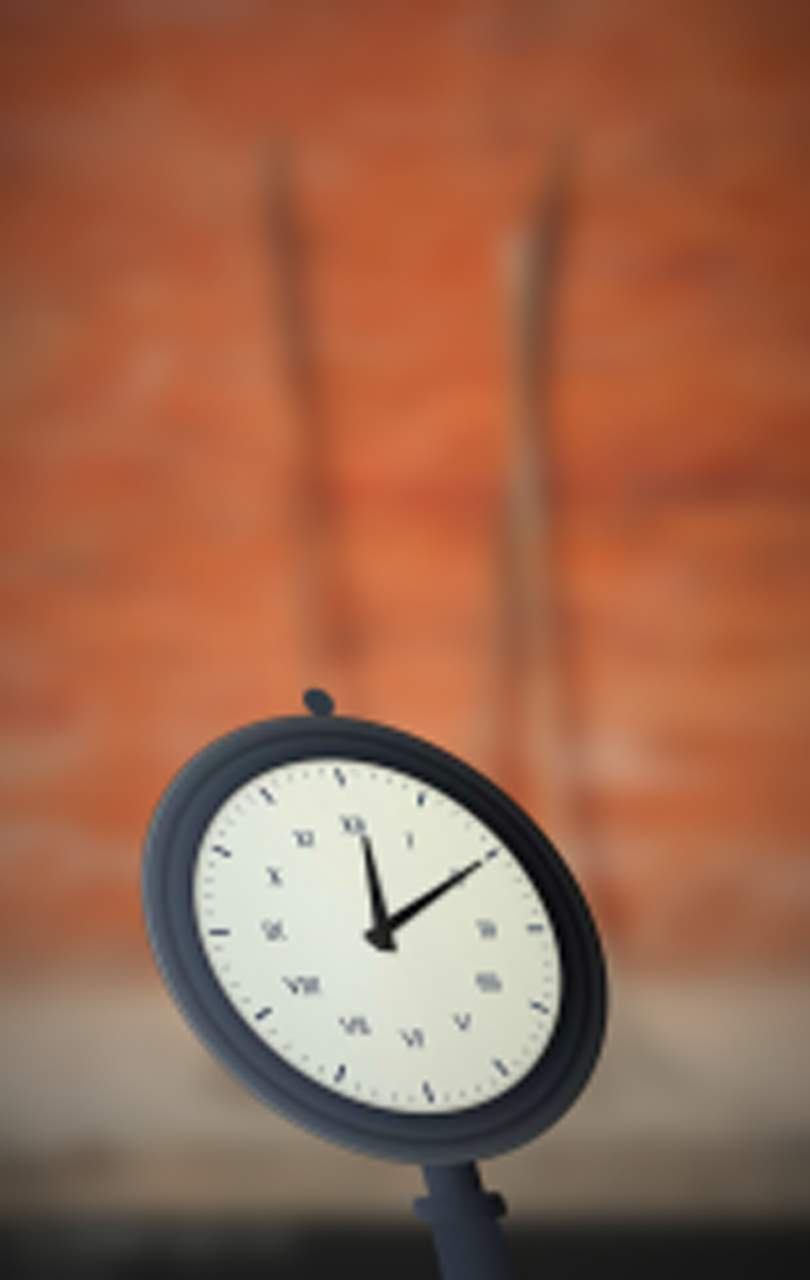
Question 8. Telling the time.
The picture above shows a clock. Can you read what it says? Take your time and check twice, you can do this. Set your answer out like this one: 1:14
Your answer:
12:10
